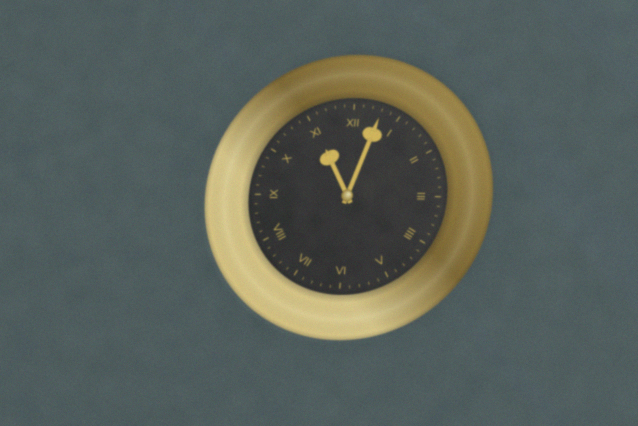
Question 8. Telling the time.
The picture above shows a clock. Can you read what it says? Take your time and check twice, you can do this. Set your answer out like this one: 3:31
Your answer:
11:03
